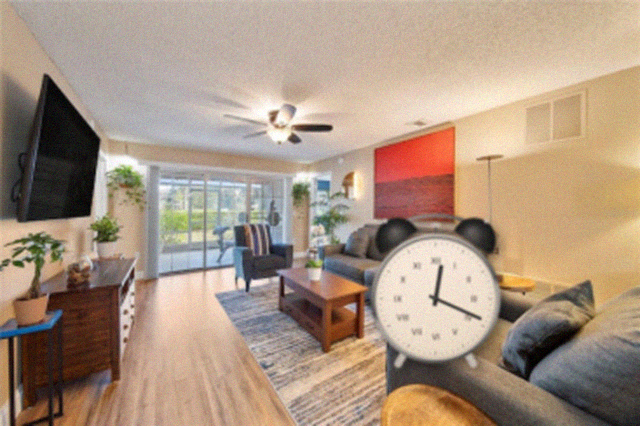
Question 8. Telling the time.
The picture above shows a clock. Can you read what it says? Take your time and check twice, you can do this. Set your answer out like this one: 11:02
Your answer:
12:19
